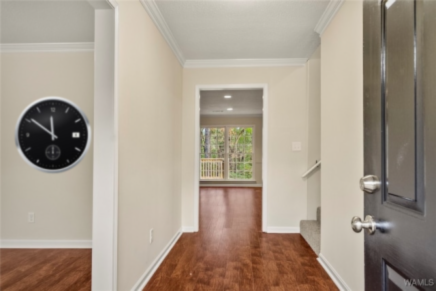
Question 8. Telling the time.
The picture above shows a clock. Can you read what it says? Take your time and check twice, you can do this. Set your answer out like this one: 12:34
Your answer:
11:51
